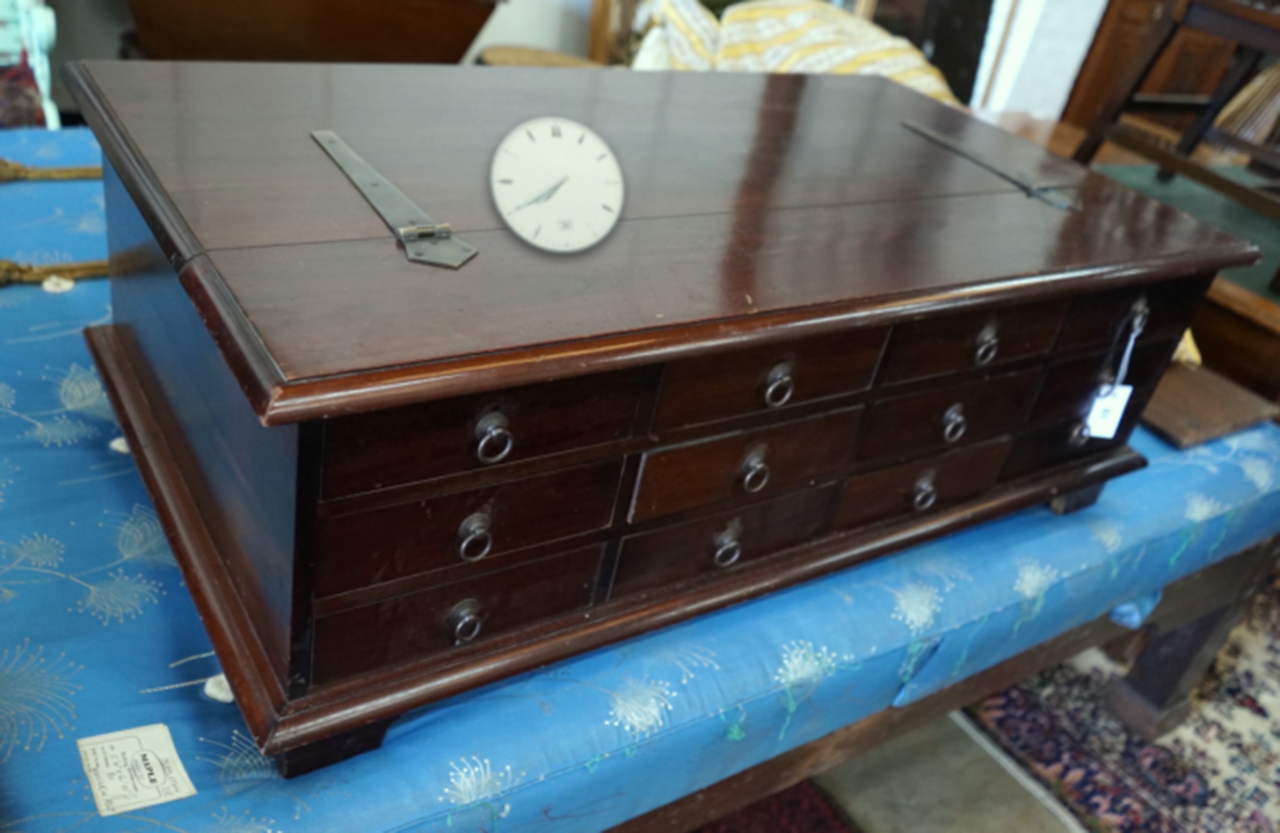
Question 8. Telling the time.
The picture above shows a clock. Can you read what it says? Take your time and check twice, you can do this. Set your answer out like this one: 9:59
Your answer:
7:40
